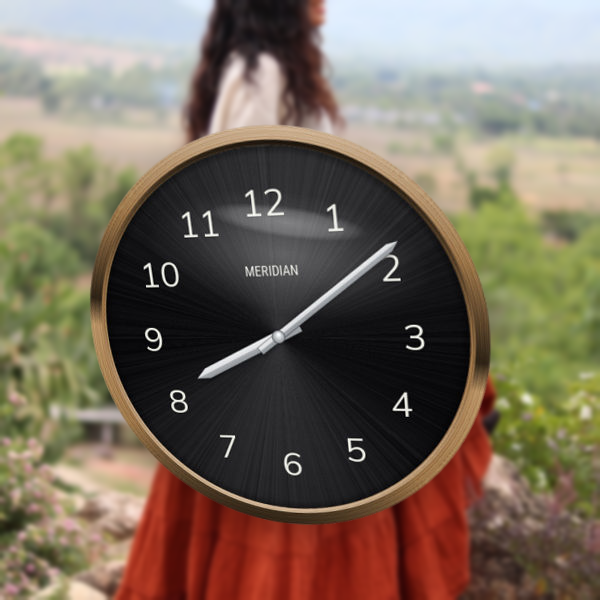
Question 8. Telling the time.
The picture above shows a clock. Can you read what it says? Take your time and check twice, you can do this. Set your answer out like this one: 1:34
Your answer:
8:09
